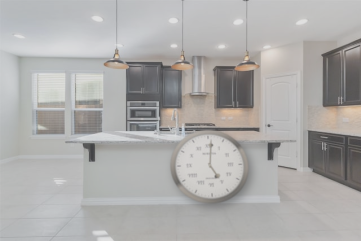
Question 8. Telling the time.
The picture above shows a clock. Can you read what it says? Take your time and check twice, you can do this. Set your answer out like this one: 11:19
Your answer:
5:01
